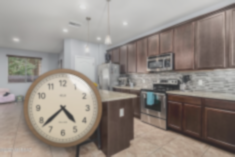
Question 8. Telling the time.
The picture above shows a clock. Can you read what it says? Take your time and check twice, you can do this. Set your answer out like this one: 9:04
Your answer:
4:38
